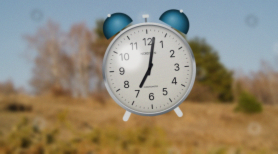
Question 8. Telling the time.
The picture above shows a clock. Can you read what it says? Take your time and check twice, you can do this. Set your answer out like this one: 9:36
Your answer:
7:02
